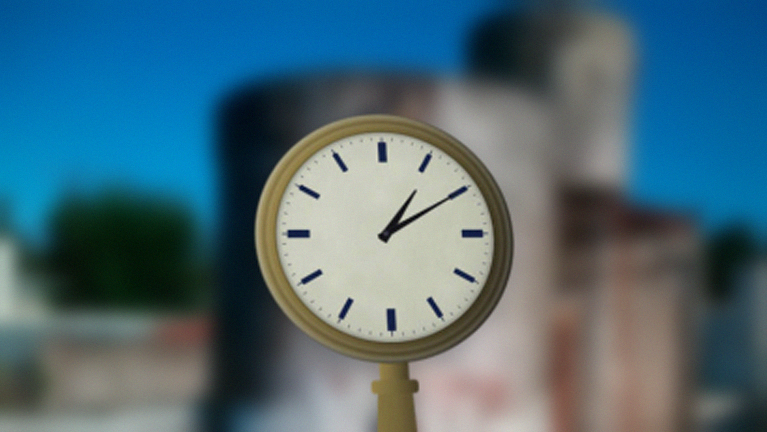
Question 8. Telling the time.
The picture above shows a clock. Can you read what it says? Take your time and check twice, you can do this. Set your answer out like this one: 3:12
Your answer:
1:10
